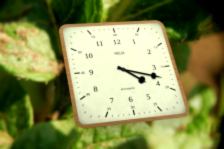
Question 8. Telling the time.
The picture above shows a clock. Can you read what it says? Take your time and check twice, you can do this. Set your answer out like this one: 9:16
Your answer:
4:18
